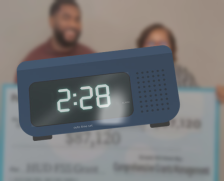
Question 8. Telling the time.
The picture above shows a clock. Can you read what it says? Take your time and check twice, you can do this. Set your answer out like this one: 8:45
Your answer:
2:28
